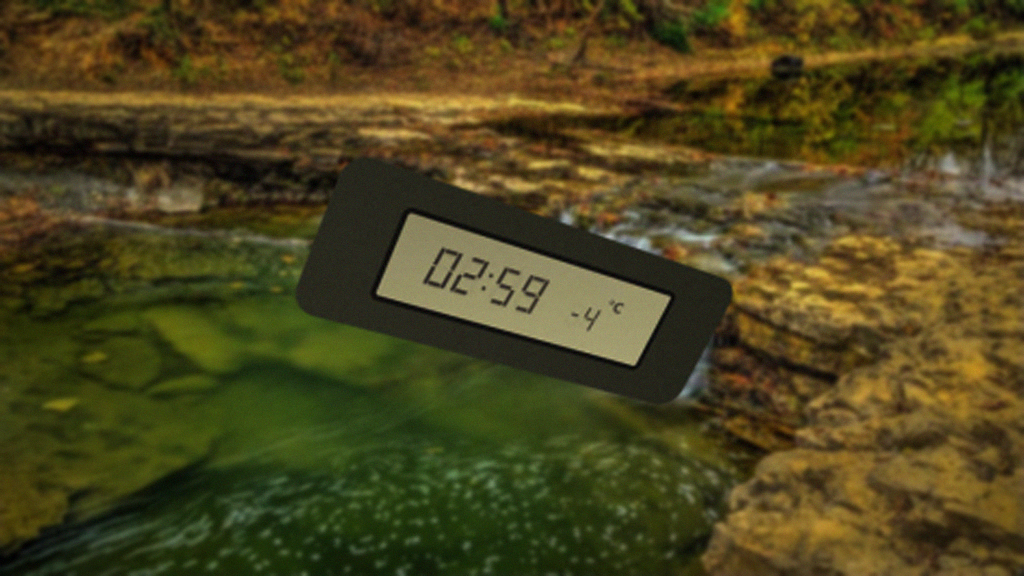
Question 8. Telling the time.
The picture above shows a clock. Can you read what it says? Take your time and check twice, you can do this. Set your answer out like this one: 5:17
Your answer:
2:59
